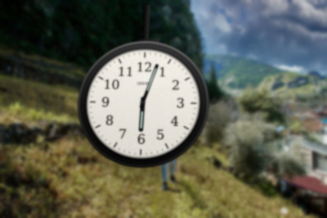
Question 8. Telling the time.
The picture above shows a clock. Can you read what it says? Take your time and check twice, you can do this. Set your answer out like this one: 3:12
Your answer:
6:03
